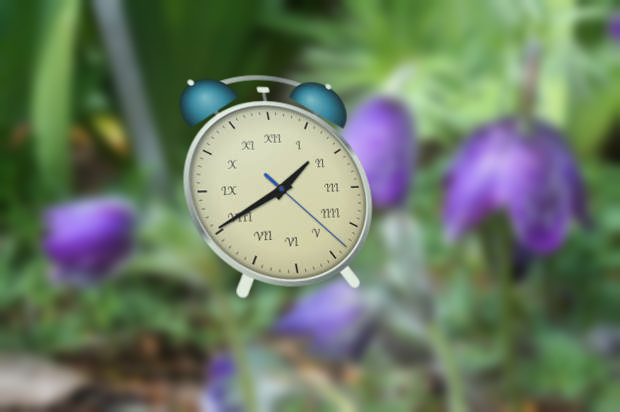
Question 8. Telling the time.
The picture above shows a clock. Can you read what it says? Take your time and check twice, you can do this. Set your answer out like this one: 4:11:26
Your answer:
1:40:23
